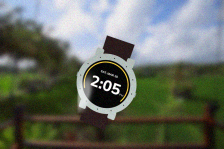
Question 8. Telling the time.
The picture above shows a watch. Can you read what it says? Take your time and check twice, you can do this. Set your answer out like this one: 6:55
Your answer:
2:05
